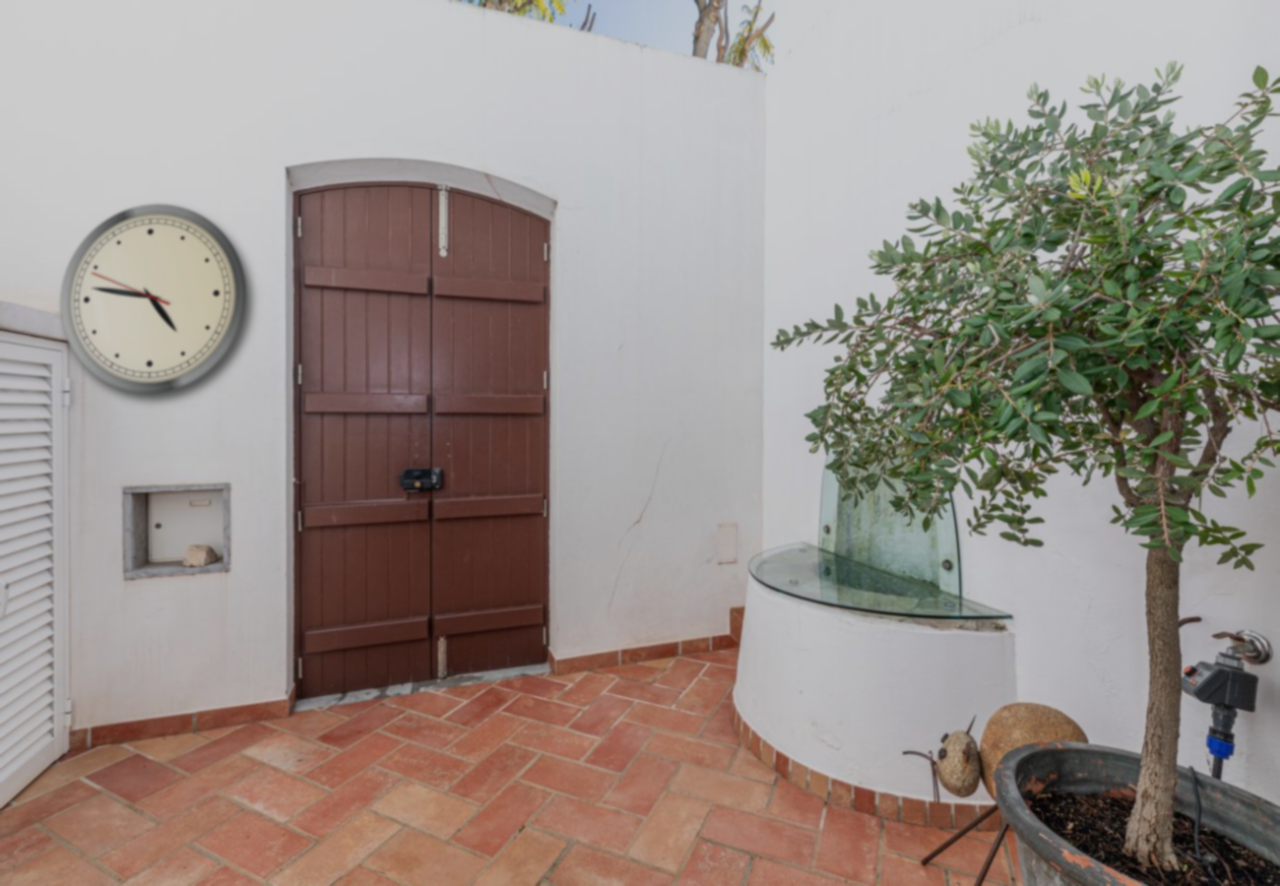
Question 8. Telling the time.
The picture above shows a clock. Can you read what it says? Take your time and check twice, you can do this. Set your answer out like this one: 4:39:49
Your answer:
4:46:49
